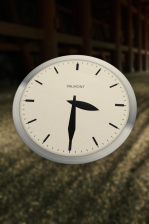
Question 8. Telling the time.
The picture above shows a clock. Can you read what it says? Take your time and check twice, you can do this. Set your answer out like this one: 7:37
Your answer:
3:30
